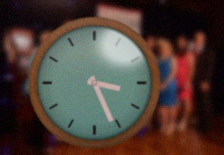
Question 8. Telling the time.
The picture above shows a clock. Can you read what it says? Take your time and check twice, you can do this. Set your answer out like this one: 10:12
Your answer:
3:26
